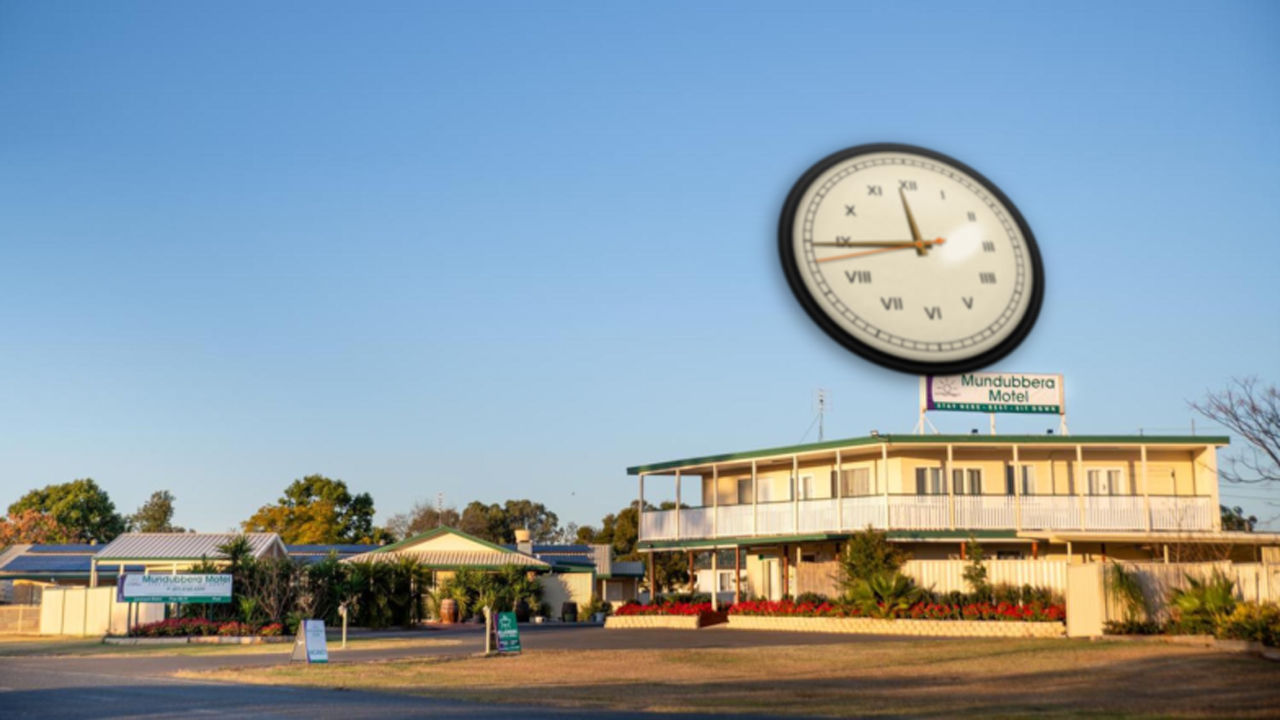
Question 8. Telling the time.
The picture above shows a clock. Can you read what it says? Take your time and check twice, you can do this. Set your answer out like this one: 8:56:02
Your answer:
11:44:43
